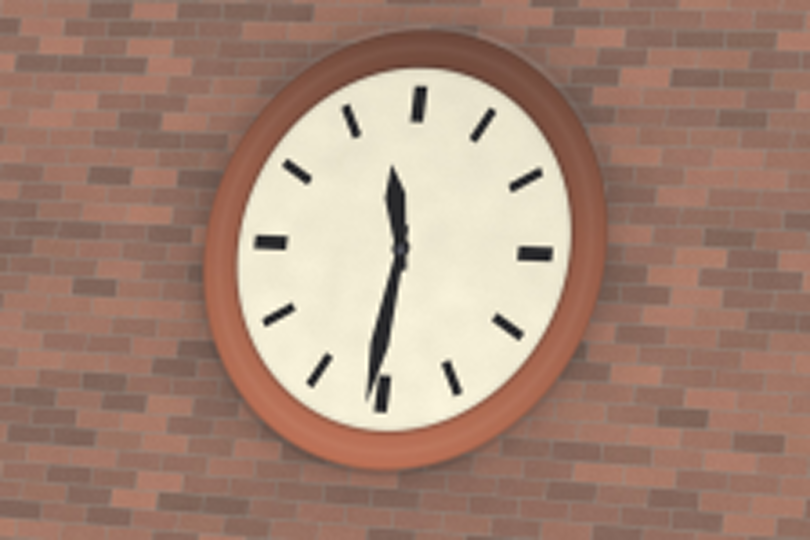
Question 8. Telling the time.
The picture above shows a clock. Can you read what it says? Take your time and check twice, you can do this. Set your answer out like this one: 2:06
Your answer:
11:31
